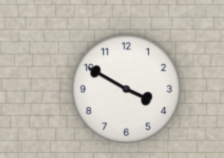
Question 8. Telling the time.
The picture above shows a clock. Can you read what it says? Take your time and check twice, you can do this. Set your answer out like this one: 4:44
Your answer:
3:50
